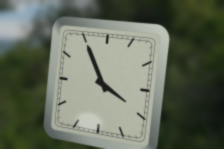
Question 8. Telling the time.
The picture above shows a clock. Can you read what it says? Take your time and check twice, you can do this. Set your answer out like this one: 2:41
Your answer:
3:55
